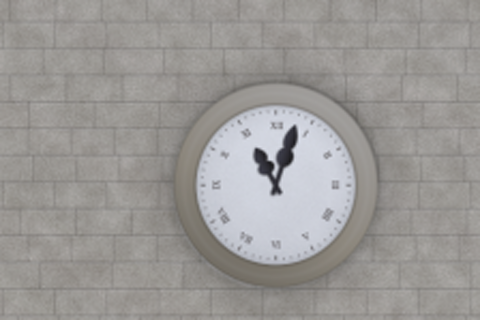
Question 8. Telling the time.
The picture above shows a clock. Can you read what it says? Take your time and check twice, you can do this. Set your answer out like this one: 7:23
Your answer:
11:03
